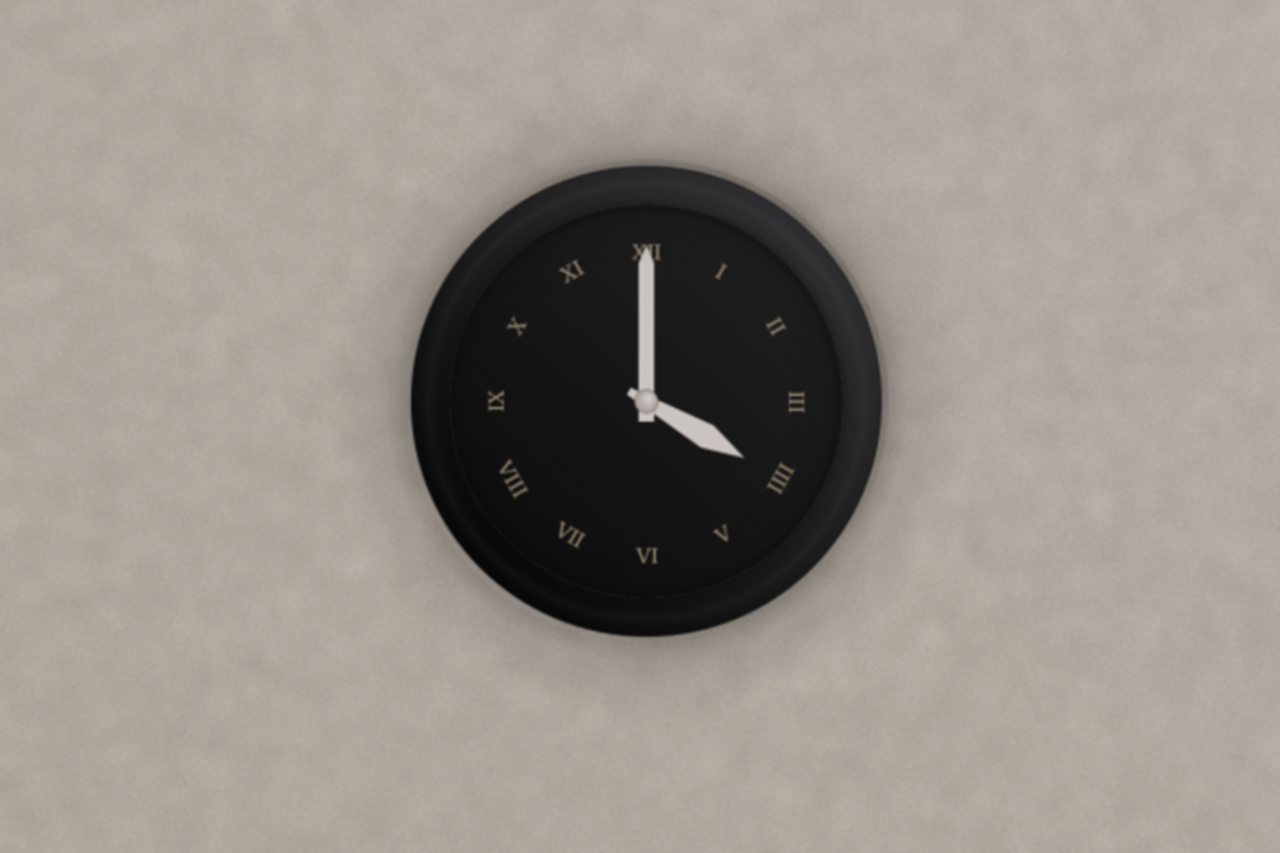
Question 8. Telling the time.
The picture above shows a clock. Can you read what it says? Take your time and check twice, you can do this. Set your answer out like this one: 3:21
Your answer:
4:00
